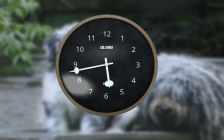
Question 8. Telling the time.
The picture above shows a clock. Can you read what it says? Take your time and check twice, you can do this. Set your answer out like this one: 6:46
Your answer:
5:43
